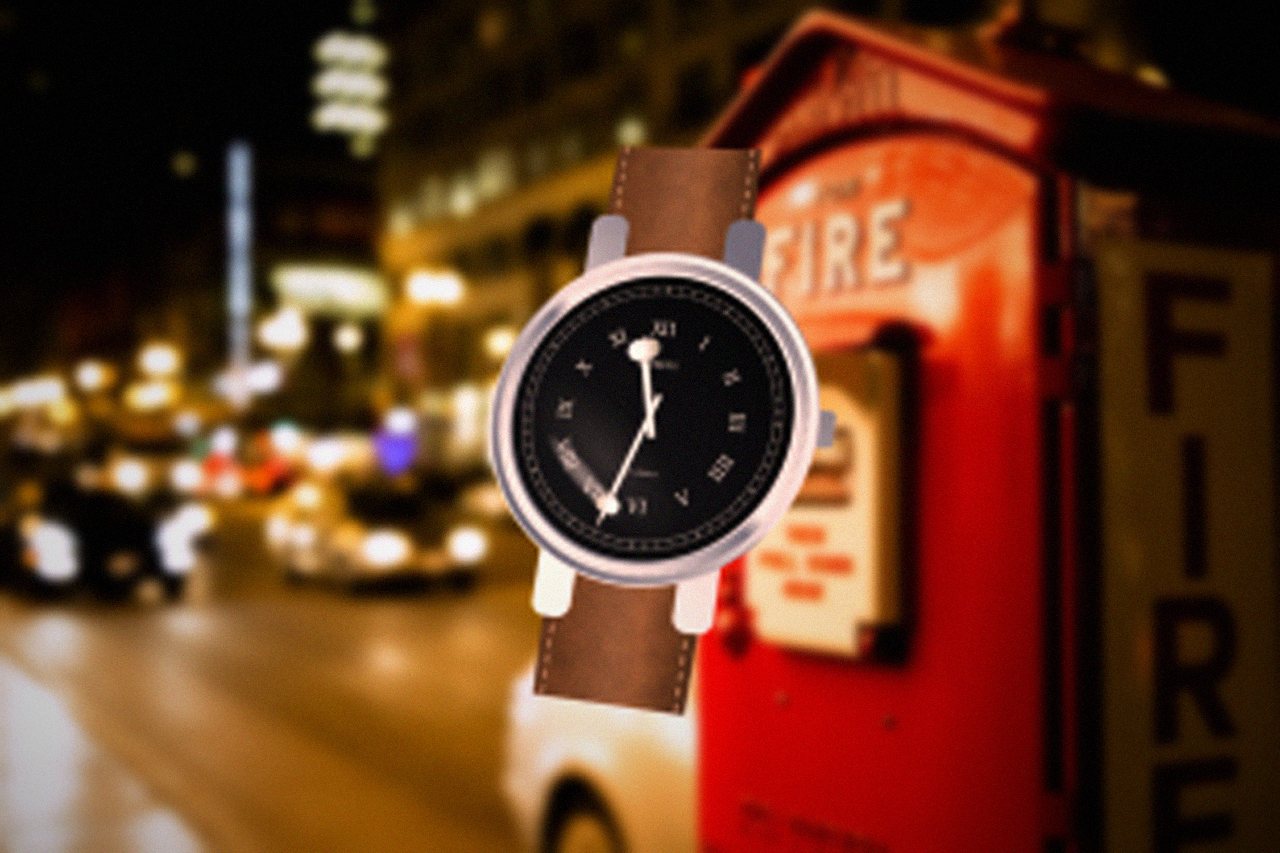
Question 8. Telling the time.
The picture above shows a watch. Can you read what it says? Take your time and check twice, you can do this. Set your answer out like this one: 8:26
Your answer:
11:33
